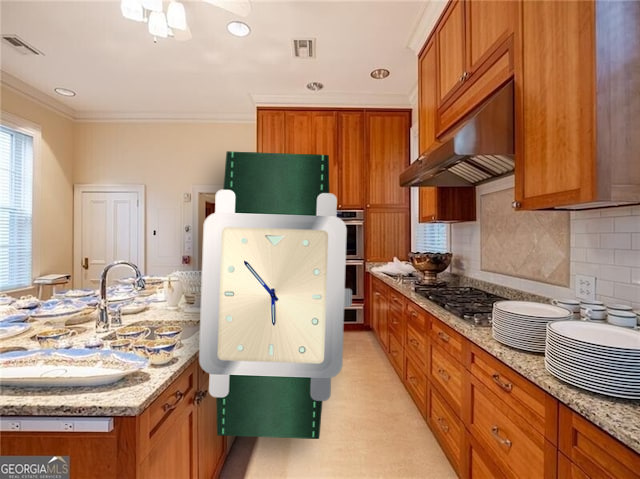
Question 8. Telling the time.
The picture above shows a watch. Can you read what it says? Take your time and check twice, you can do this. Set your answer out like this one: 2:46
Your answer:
5:53
